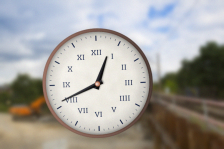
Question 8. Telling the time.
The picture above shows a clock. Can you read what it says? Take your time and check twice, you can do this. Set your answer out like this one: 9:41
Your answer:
12:41
